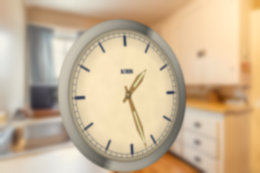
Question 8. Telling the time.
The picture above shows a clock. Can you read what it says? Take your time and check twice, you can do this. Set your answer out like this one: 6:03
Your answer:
1:27
